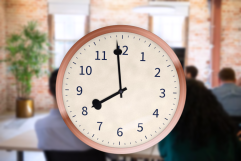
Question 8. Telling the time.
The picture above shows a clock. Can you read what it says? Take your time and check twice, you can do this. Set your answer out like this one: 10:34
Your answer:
7:59
